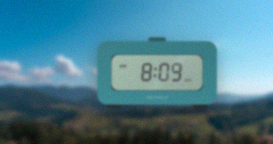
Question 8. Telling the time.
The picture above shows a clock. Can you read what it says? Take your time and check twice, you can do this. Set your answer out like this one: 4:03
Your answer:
8:09
